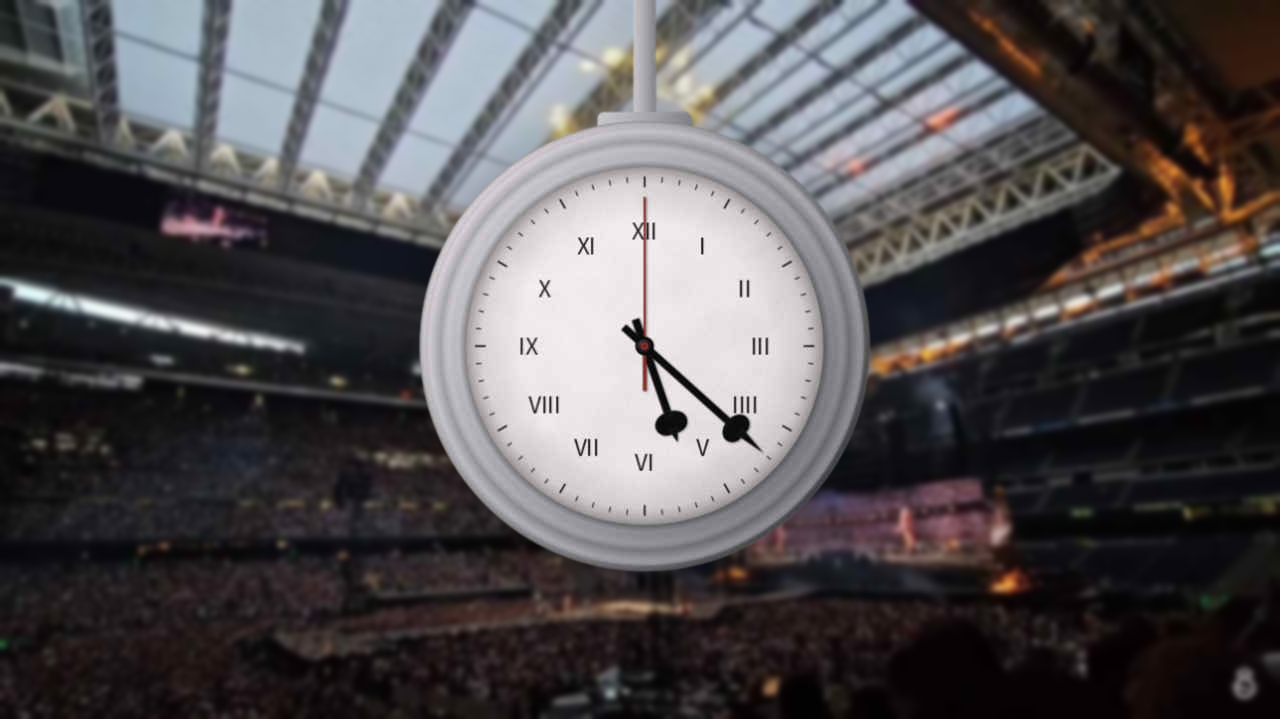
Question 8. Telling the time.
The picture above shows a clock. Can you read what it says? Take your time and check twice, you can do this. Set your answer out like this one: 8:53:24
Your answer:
5:22:00
